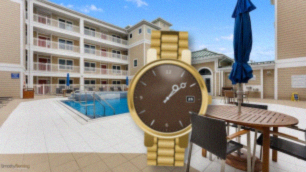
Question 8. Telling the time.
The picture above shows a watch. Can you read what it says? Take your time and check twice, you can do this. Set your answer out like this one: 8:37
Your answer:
1:08
